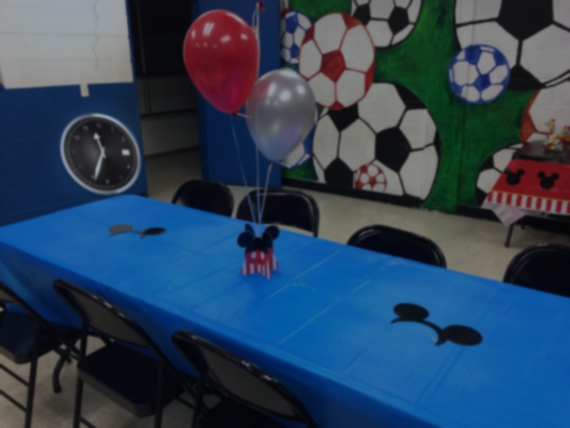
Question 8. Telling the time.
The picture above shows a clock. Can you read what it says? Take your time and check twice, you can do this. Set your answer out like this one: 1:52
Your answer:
11:34
